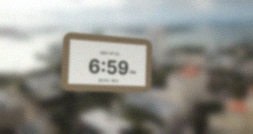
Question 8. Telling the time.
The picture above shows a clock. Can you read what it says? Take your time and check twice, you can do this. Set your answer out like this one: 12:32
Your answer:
6:59
